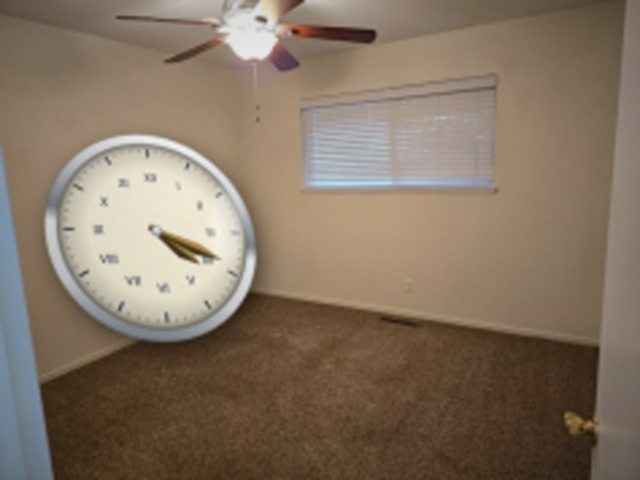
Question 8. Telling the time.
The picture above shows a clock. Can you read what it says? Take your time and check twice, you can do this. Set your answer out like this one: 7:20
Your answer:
4:19
